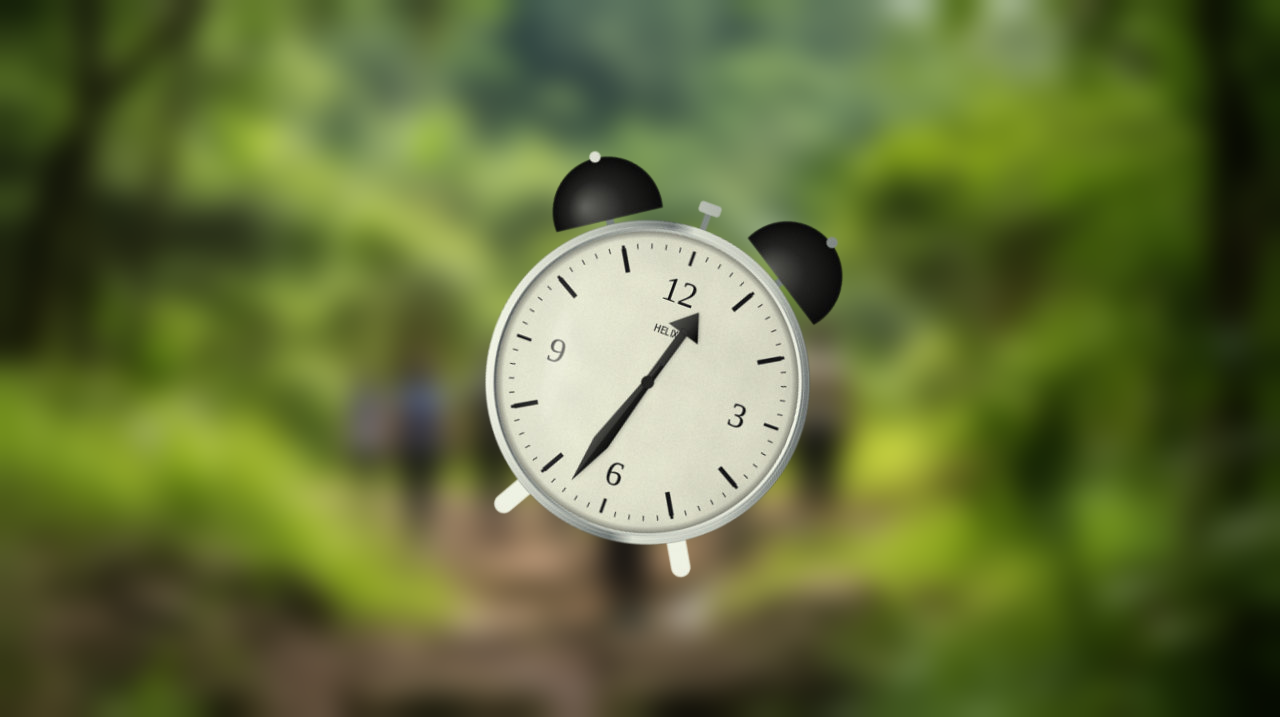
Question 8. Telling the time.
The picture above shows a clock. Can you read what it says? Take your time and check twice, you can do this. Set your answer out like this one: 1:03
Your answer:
12:33
